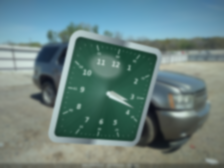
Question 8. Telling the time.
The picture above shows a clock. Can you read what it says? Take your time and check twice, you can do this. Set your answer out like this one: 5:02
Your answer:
3:18
